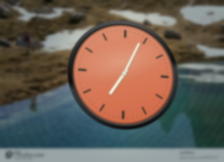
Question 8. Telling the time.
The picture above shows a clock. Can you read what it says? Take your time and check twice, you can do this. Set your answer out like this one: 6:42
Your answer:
7:04
